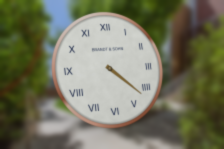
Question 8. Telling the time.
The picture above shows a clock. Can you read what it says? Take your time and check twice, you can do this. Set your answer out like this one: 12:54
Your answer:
4:22
